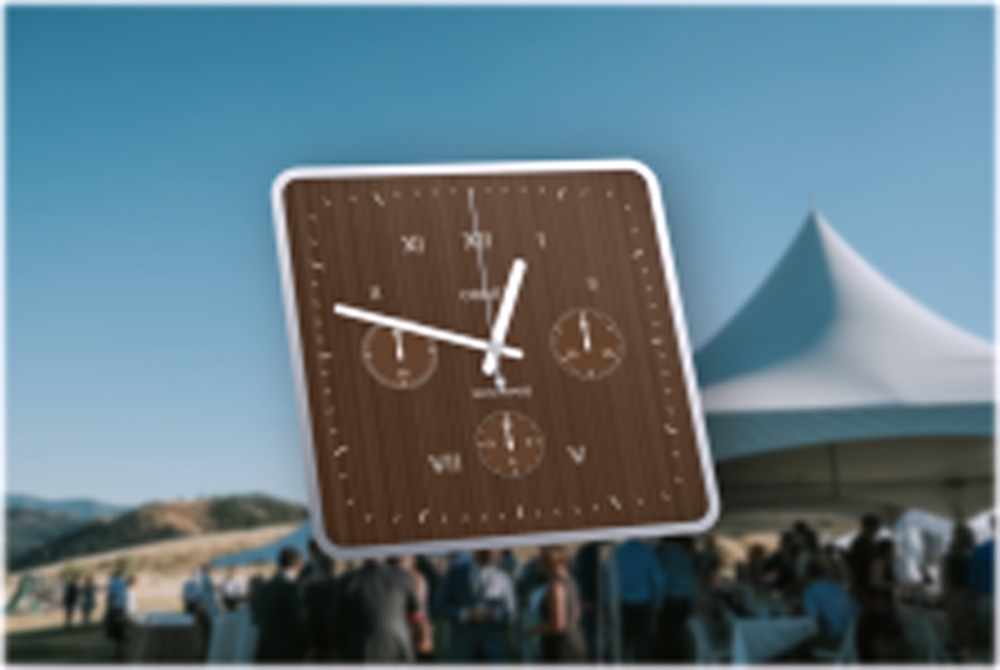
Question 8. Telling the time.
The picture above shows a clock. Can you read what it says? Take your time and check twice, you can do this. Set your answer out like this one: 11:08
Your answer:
12:48
